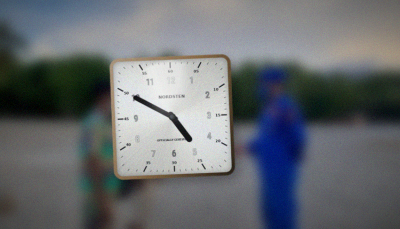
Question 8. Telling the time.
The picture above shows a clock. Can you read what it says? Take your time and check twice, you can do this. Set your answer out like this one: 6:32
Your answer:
4:50
